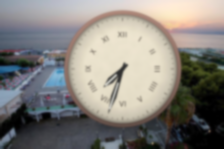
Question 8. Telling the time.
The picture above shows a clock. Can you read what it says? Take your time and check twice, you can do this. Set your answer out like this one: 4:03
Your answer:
7:33
